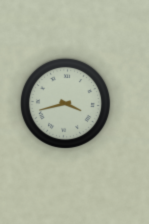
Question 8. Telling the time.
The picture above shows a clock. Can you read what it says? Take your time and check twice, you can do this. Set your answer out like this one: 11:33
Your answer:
3:42
